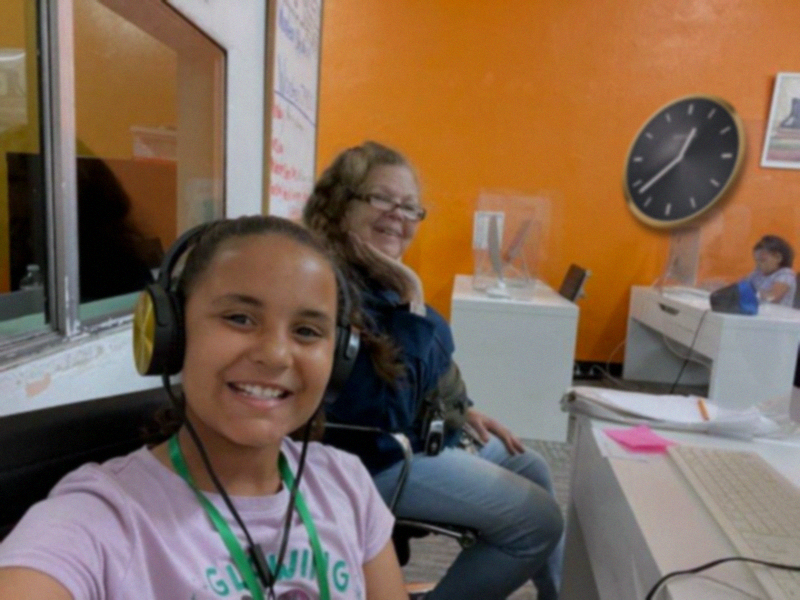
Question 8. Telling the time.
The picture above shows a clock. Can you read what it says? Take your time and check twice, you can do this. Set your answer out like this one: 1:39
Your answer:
12:38
